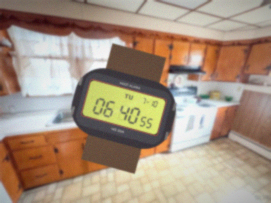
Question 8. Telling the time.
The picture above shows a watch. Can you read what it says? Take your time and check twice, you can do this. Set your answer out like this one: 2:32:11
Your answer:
6:40:55
